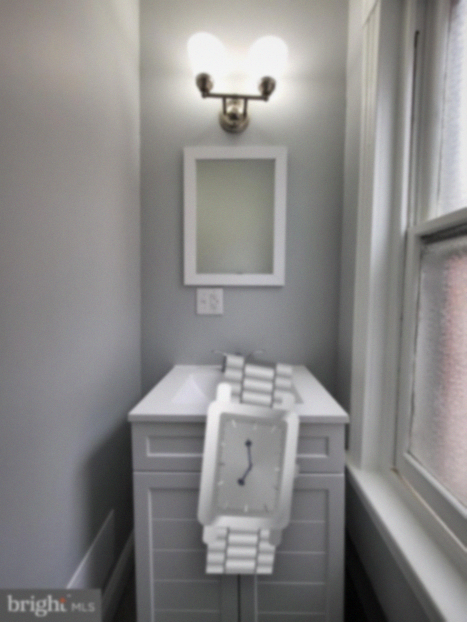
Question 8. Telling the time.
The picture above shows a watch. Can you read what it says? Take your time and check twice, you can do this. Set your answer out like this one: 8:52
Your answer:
6:58
